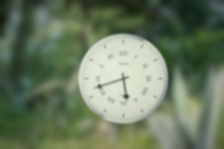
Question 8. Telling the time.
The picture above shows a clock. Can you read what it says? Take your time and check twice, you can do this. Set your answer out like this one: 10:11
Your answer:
5:42
